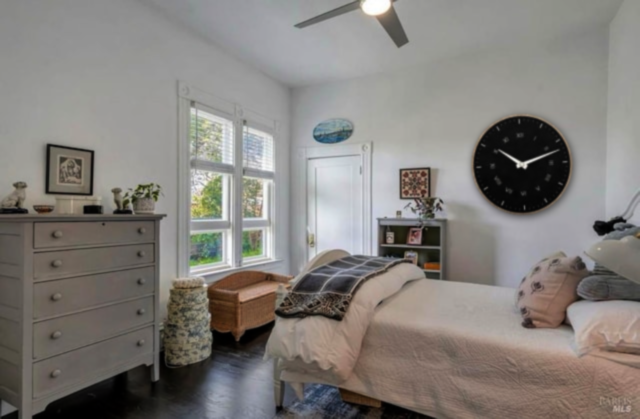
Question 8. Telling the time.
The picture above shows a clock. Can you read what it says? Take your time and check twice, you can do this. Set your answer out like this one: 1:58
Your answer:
10:12
